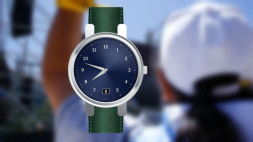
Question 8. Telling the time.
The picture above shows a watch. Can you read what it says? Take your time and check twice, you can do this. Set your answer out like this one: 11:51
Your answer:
7:48
